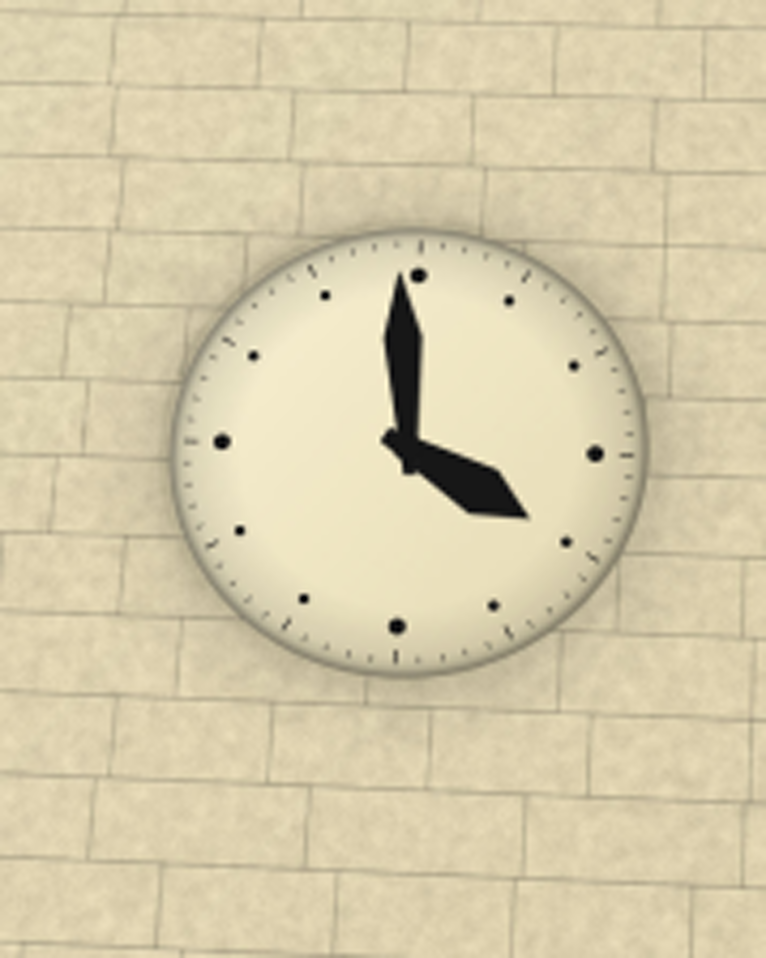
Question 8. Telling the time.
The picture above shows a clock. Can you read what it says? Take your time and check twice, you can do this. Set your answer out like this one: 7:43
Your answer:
3:59
